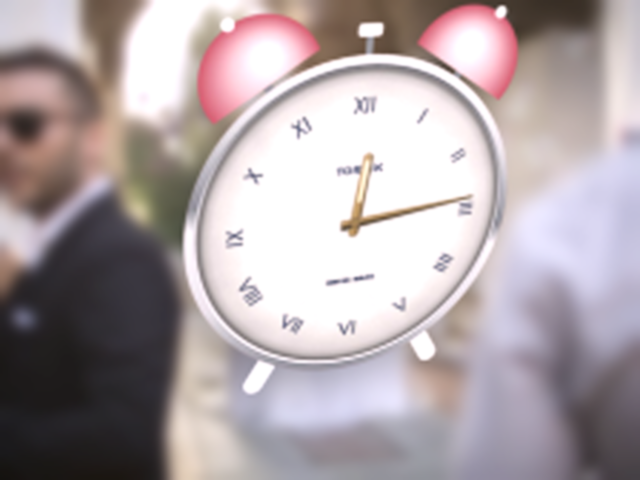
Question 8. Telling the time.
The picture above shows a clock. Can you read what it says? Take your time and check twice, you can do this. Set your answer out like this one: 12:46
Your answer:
12:14
